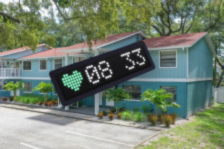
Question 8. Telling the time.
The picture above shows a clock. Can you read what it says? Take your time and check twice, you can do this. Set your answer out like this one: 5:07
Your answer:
8:33
